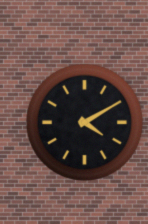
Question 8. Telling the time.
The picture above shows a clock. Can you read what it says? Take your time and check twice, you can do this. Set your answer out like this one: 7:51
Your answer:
4:10
